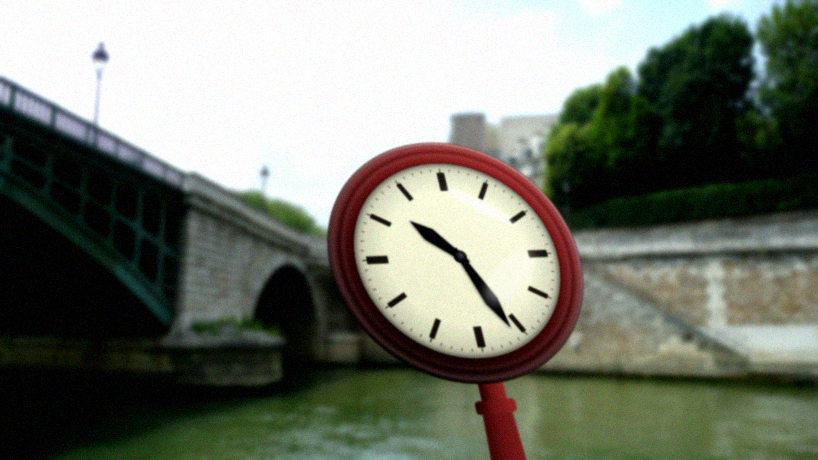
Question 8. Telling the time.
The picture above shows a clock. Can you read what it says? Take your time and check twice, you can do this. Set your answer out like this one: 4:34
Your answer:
10:26
